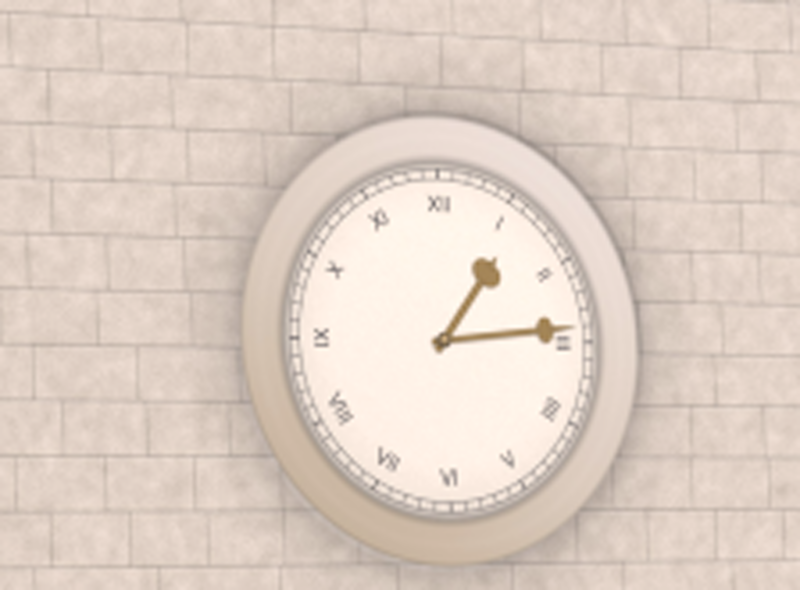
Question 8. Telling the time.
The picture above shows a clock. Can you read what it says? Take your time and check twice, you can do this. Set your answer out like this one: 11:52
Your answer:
1:14
